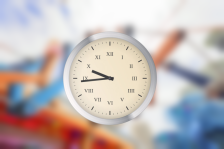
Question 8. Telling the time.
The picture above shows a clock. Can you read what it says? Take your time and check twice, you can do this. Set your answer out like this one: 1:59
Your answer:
9:44
